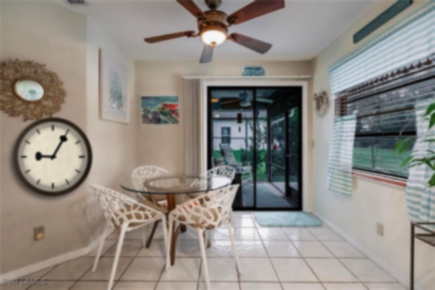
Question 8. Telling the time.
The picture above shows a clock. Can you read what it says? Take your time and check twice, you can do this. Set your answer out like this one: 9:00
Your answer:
9:05
